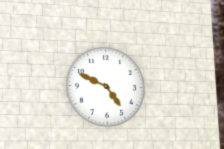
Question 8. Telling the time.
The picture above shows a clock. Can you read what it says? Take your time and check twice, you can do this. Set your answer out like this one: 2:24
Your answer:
4:49
